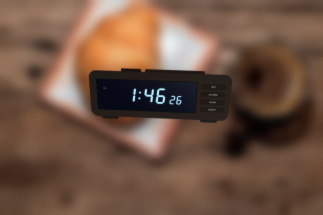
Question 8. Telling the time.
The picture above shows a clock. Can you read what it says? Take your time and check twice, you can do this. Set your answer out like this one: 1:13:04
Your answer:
1:46:26
